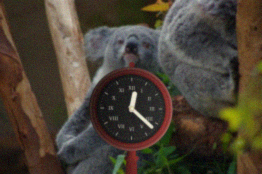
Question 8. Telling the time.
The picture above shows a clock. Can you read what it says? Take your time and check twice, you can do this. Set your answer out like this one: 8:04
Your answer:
12:22
